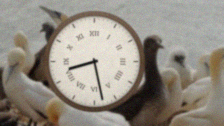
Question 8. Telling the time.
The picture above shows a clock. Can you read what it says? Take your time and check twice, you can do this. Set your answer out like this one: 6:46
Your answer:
8:28
